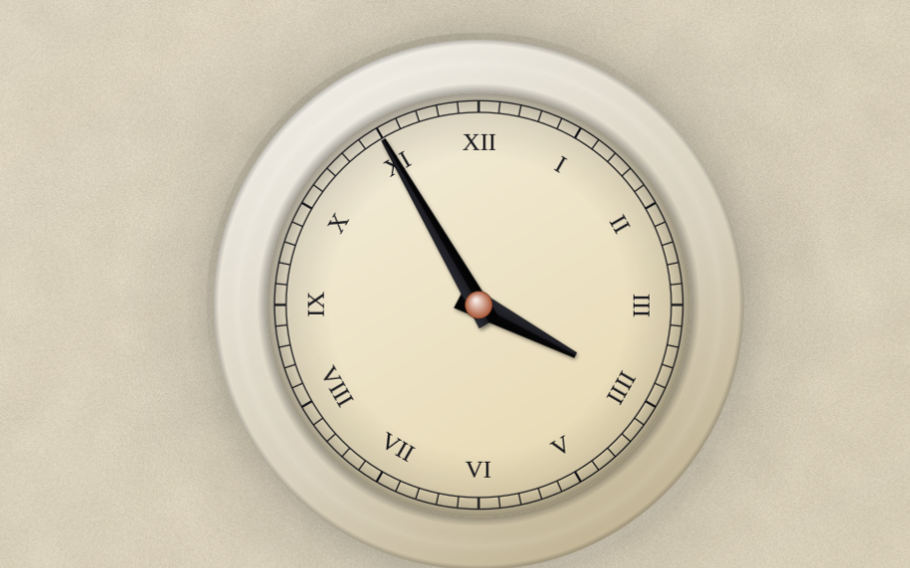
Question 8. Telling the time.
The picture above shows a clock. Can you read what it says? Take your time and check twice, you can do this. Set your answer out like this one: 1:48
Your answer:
3:55
